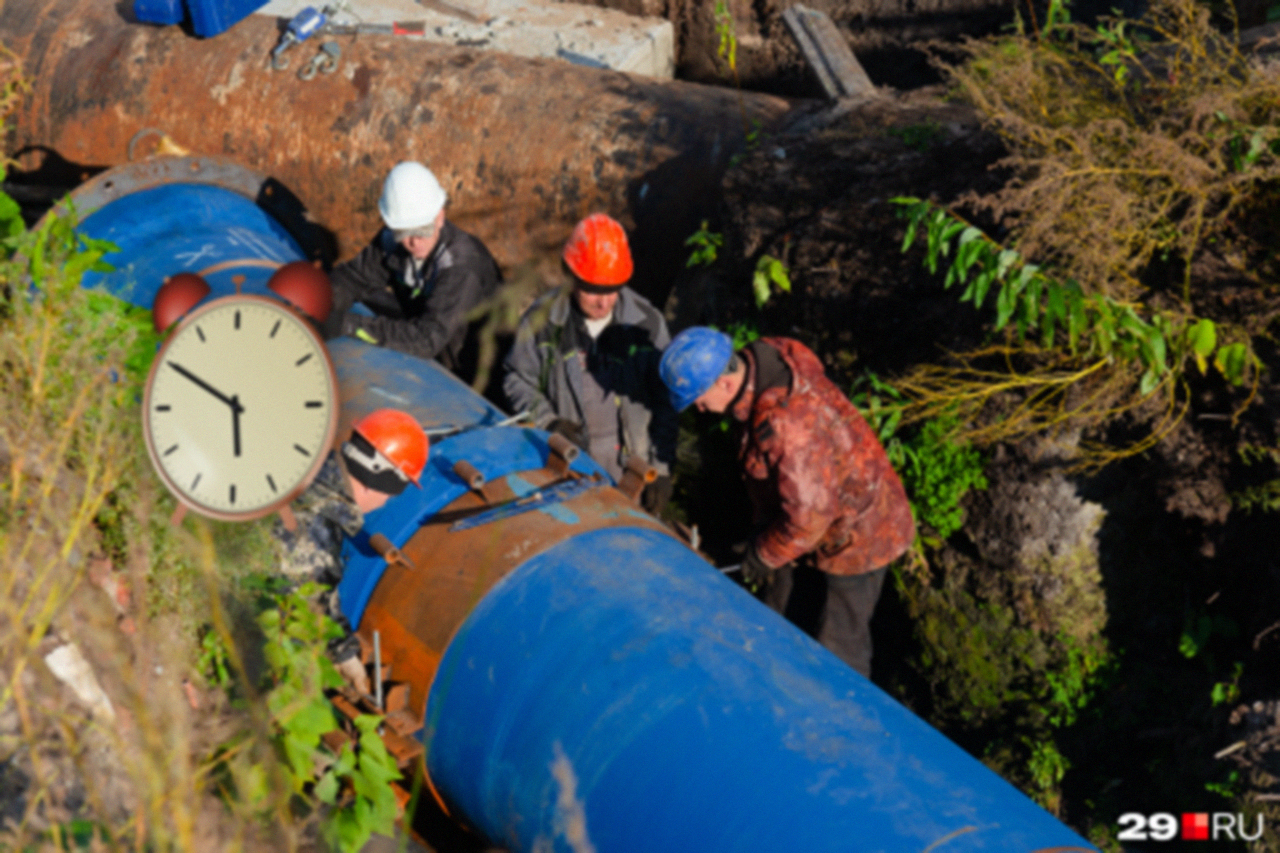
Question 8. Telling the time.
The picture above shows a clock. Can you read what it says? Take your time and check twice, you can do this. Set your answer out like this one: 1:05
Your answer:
5:50
